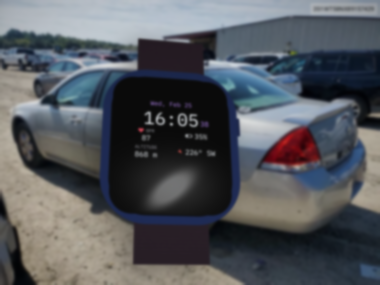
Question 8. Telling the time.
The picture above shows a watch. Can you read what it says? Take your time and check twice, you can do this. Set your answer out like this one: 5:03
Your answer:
16:05
